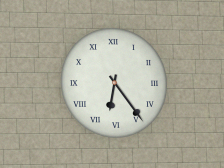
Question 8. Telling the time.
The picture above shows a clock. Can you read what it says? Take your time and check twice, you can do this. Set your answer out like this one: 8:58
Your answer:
6:24
